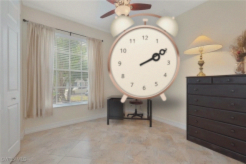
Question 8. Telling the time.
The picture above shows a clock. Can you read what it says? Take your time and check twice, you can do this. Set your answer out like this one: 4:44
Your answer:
2:10
